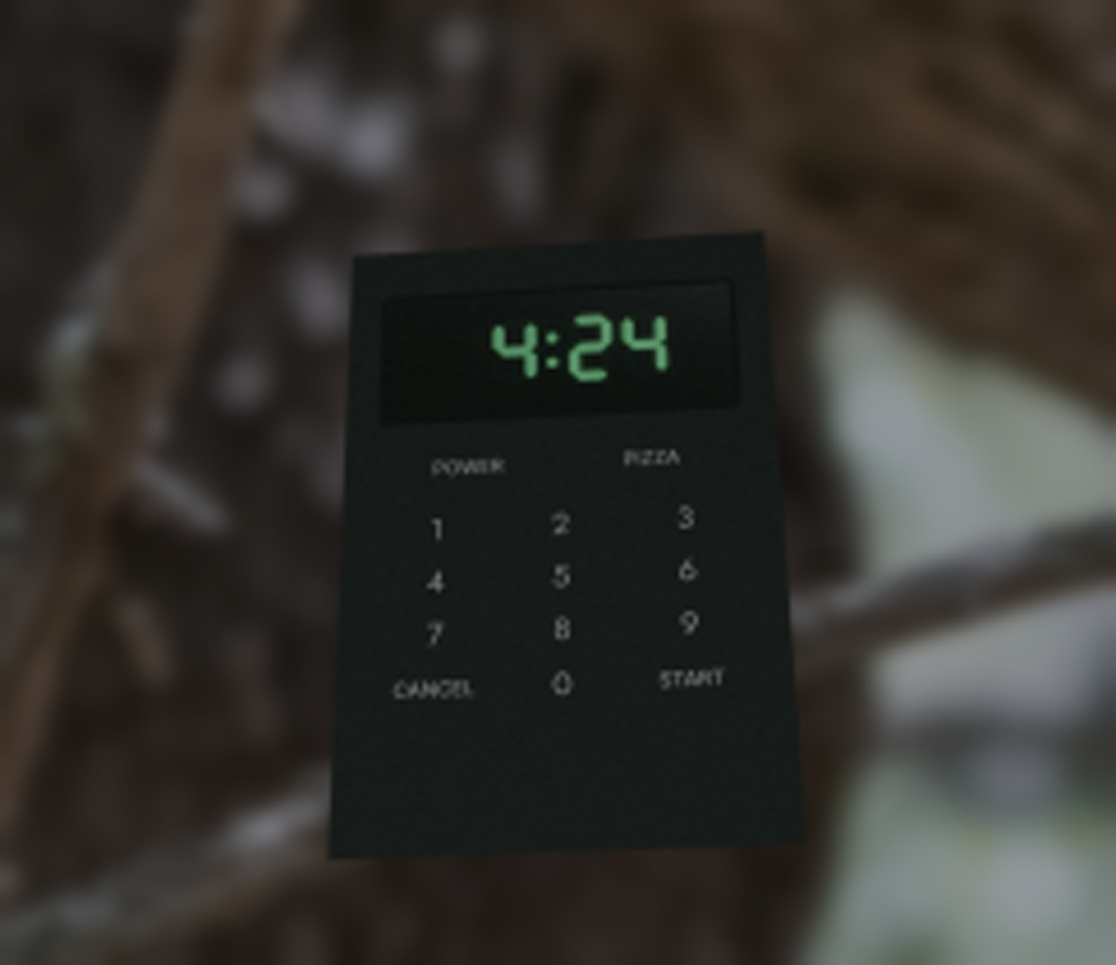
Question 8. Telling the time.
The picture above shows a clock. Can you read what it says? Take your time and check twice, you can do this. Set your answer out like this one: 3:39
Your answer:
4:24
